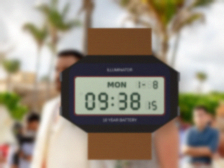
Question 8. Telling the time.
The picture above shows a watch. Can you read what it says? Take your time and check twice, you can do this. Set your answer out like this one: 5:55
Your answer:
9:38
